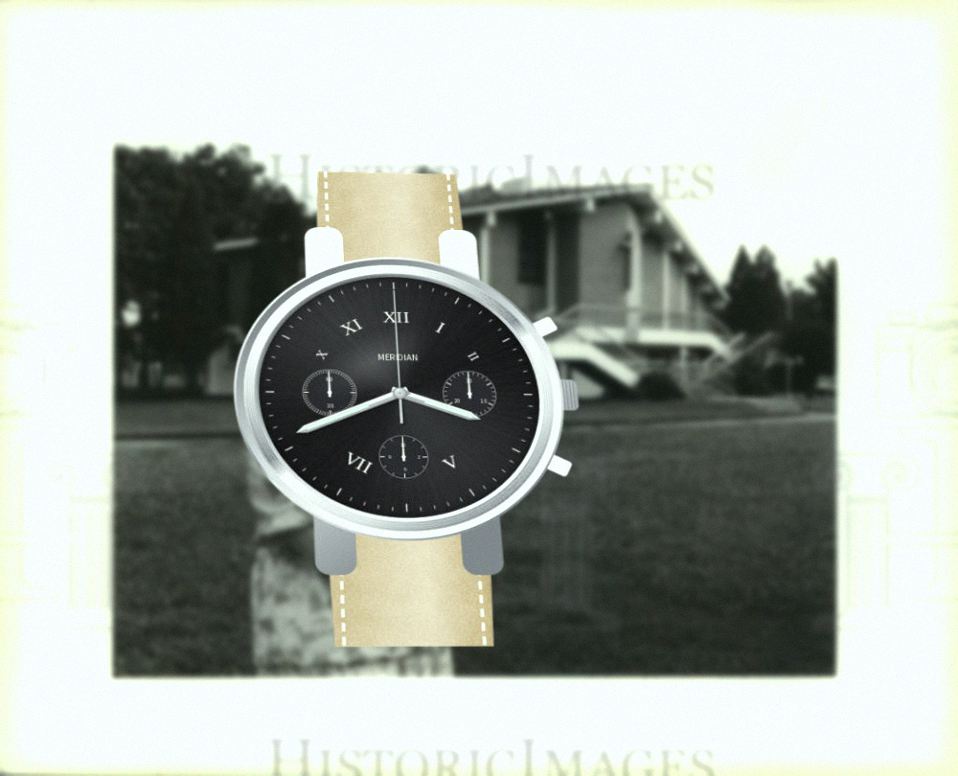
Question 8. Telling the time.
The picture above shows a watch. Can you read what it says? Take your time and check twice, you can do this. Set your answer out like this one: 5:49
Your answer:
3:41
